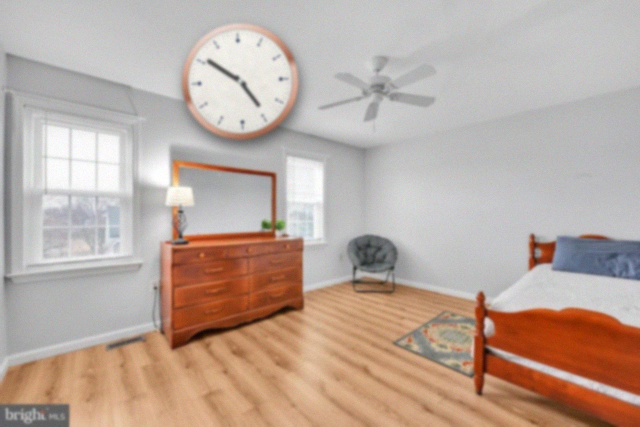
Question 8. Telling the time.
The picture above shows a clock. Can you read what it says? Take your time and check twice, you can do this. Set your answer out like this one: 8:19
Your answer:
4:51
